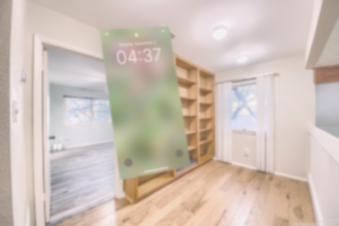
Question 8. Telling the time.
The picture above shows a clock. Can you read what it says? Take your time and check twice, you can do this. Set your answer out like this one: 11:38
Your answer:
4:37
